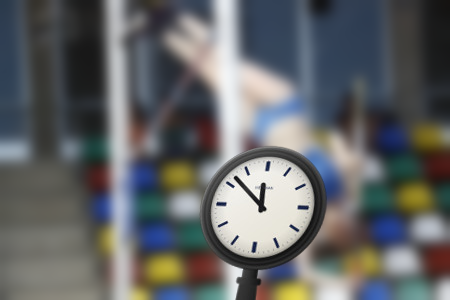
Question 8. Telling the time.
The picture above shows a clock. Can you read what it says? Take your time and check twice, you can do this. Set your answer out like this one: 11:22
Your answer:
11:52
